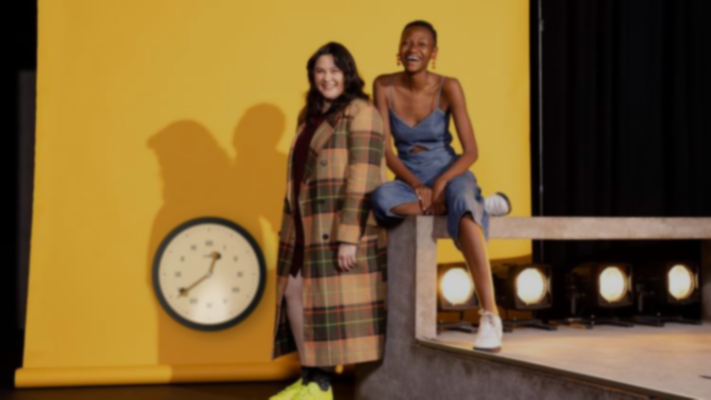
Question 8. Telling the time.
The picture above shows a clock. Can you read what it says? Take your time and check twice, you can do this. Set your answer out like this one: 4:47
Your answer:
12:39
